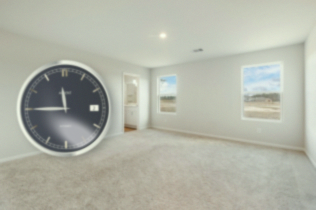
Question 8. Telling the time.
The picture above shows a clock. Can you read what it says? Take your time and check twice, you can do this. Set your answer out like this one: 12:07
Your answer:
11:45
